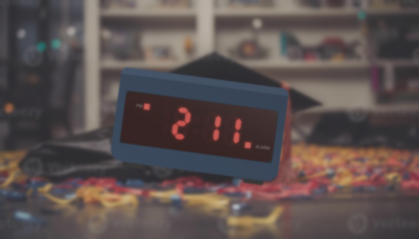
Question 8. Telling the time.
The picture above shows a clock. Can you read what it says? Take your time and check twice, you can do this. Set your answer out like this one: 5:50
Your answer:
2:11
